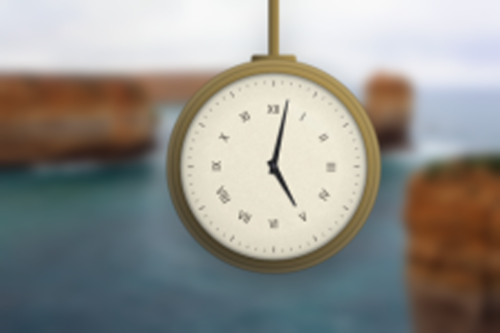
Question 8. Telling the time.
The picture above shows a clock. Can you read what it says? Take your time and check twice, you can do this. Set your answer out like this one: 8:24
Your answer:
5:02
